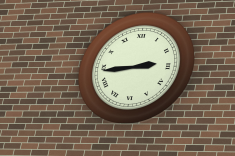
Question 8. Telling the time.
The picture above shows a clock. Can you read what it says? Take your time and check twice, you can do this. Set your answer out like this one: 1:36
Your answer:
2:44
